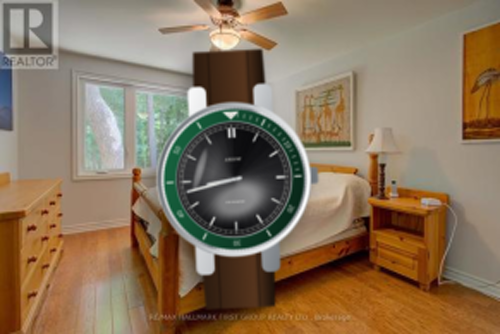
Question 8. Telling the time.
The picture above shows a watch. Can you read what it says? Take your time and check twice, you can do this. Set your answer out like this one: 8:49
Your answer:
8:43
